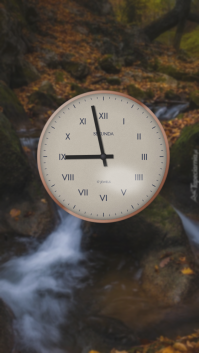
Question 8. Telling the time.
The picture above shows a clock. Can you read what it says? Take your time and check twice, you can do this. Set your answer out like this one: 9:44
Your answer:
8:58
